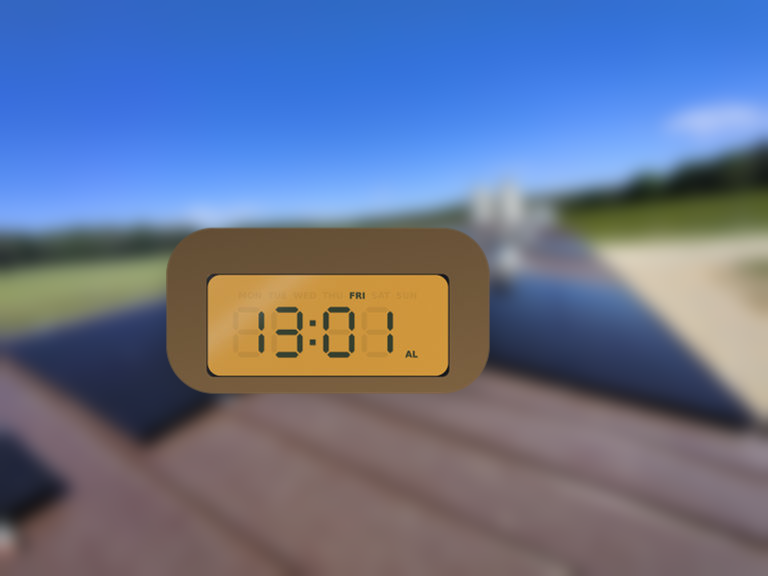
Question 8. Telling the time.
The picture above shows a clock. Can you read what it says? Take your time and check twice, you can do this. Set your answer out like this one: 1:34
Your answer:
13:01
